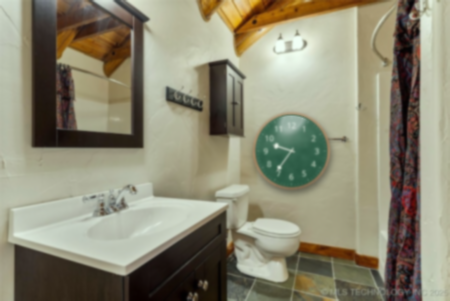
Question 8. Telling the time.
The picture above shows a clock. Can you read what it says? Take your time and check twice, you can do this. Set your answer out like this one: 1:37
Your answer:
9:36
